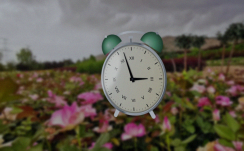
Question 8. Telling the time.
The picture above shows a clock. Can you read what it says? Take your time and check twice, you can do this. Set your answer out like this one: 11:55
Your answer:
2:57
